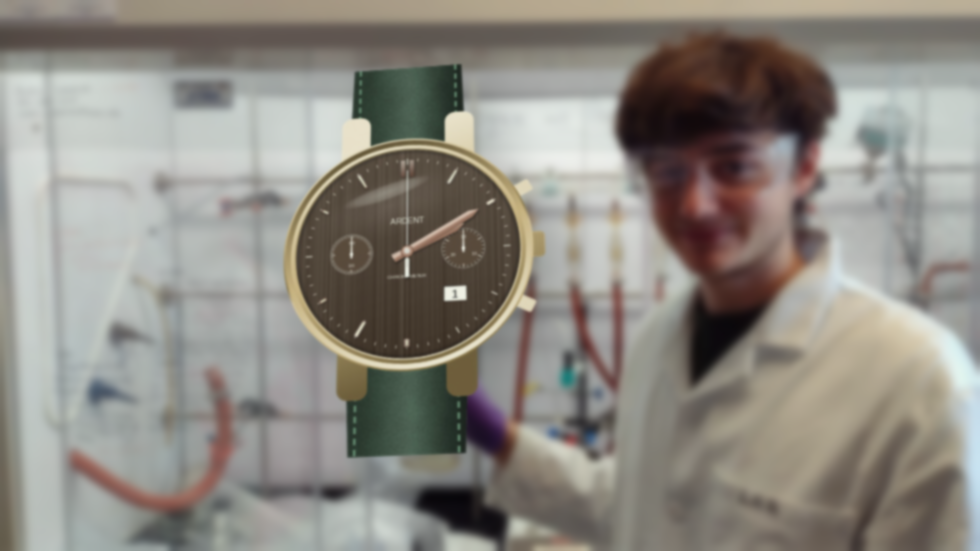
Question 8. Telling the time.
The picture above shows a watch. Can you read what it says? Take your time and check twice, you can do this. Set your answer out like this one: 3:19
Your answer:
2:10
